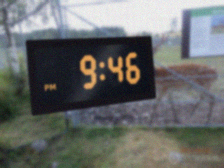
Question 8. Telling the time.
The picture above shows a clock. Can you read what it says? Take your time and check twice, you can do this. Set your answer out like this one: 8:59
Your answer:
9:46
